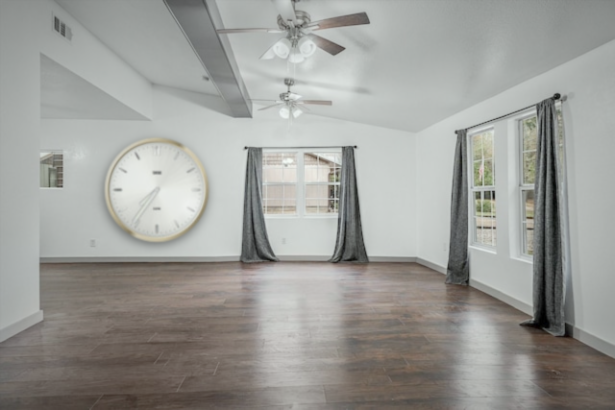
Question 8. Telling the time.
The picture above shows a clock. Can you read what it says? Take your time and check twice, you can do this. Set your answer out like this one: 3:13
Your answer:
7:36
